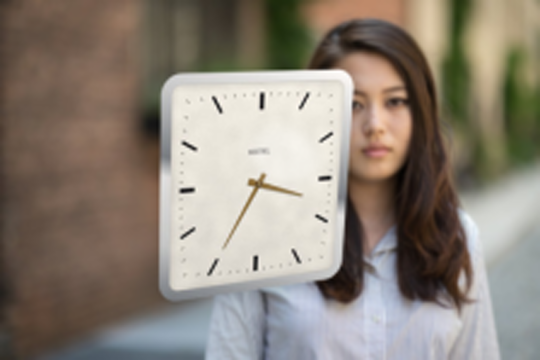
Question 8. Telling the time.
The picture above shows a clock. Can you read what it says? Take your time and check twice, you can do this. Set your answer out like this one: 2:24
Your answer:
3:35
